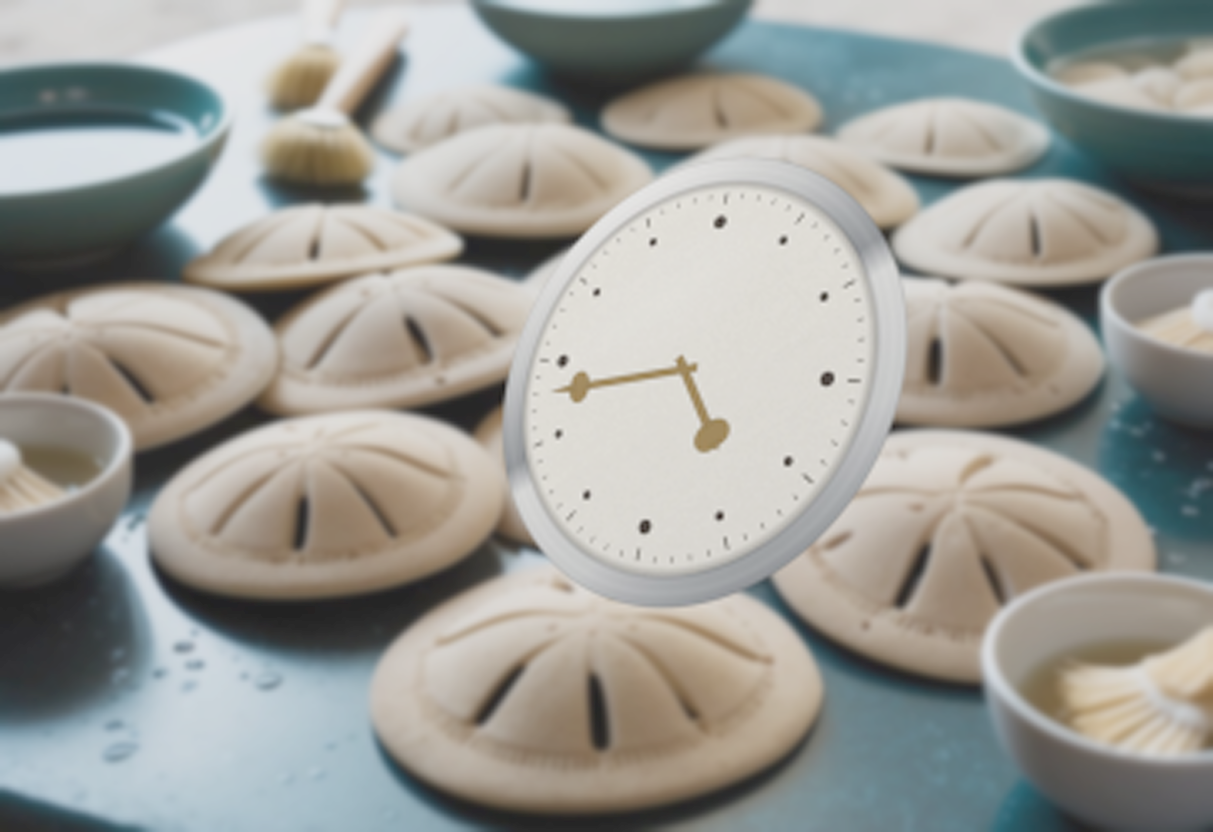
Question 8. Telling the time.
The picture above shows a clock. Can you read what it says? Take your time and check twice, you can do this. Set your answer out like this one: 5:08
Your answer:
4:43
